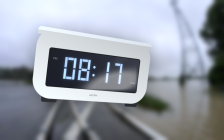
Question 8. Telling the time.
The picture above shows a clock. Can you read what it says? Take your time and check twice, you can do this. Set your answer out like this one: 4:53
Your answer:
8:17
